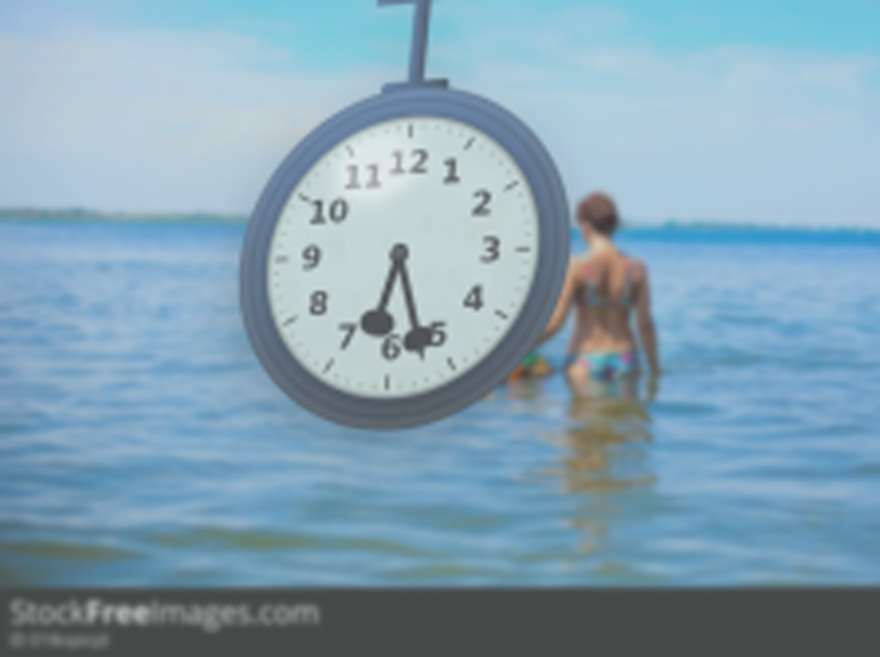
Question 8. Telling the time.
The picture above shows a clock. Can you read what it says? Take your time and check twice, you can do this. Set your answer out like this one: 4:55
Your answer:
6:27
